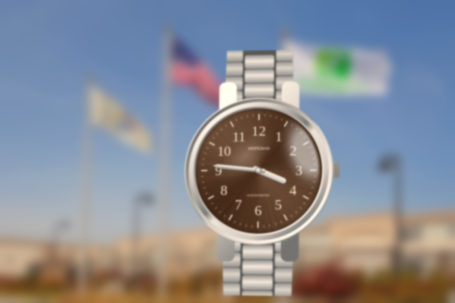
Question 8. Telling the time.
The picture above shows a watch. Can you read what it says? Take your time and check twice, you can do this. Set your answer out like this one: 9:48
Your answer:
3:46
